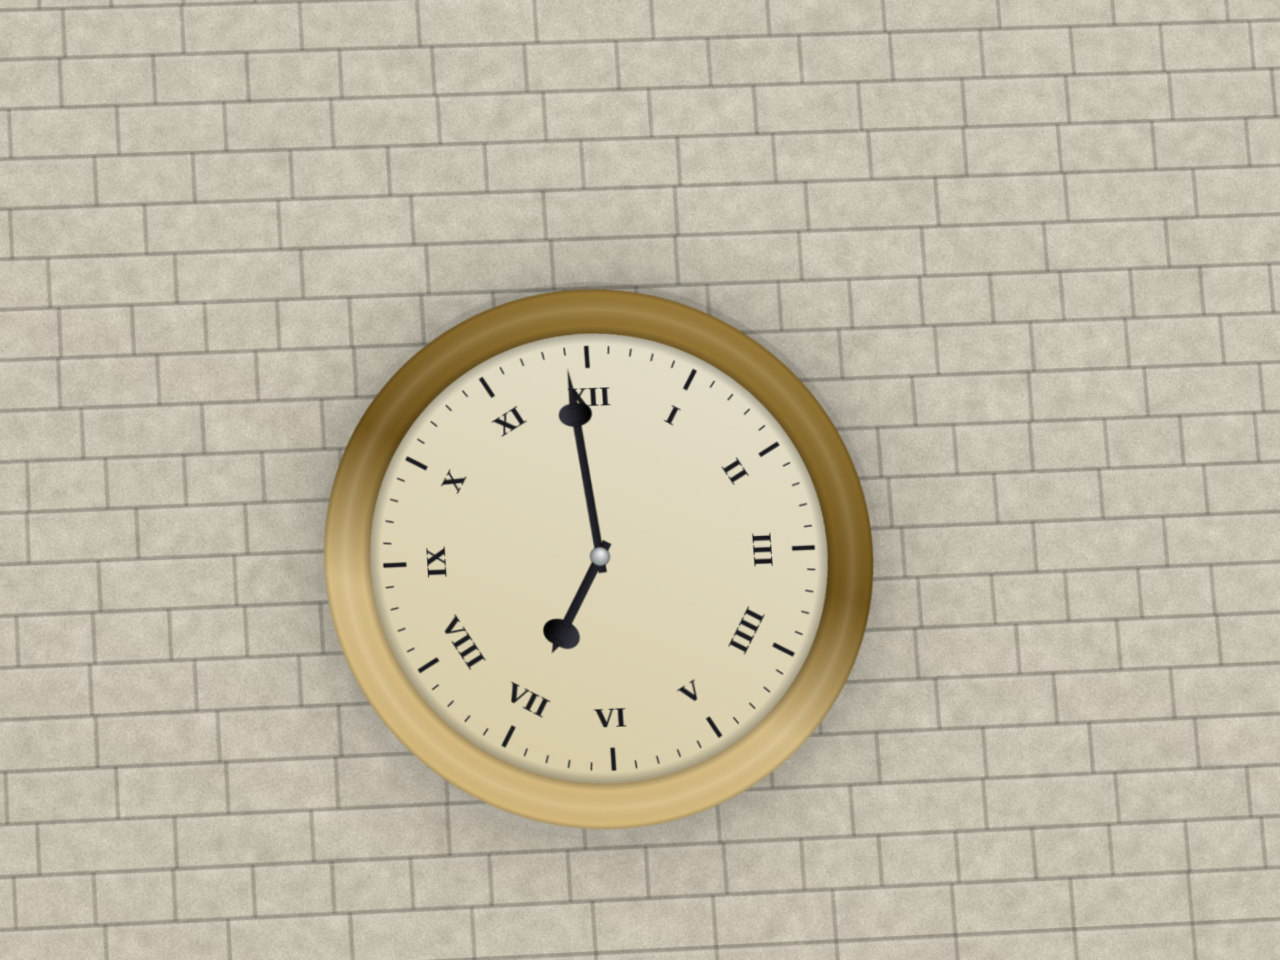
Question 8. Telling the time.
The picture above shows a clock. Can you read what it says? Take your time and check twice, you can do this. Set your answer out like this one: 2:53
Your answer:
6:59
